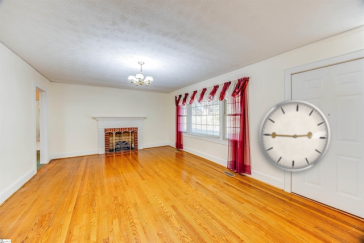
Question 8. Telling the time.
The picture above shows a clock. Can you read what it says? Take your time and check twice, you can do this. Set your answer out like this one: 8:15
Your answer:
2:45
